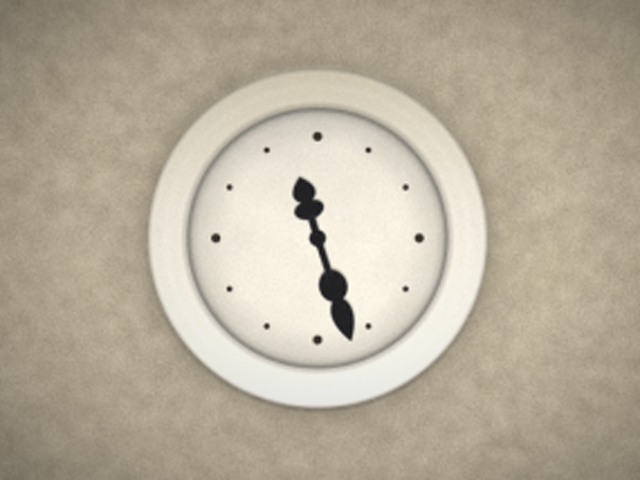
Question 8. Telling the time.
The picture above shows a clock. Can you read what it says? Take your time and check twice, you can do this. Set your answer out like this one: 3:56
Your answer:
11:27
